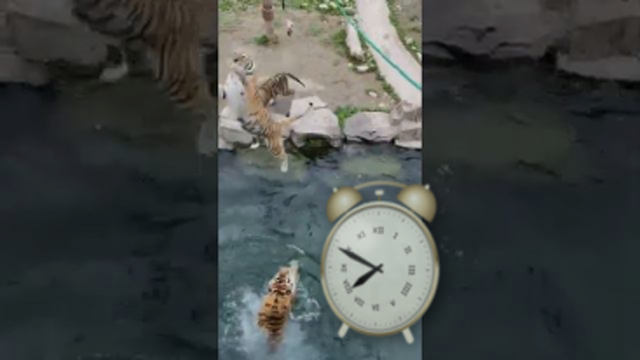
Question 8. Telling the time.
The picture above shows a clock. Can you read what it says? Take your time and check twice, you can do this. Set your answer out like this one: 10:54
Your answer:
7:49
